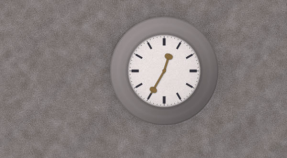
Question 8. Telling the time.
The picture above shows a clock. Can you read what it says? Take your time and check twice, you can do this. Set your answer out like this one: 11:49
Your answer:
12:35
